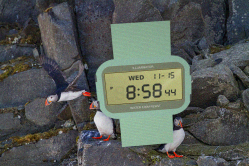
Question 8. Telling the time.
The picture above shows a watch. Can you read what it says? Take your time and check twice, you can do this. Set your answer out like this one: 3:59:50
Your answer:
8:58:44
